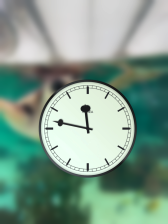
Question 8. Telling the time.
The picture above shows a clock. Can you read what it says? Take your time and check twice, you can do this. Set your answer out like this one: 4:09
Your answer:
11:47
